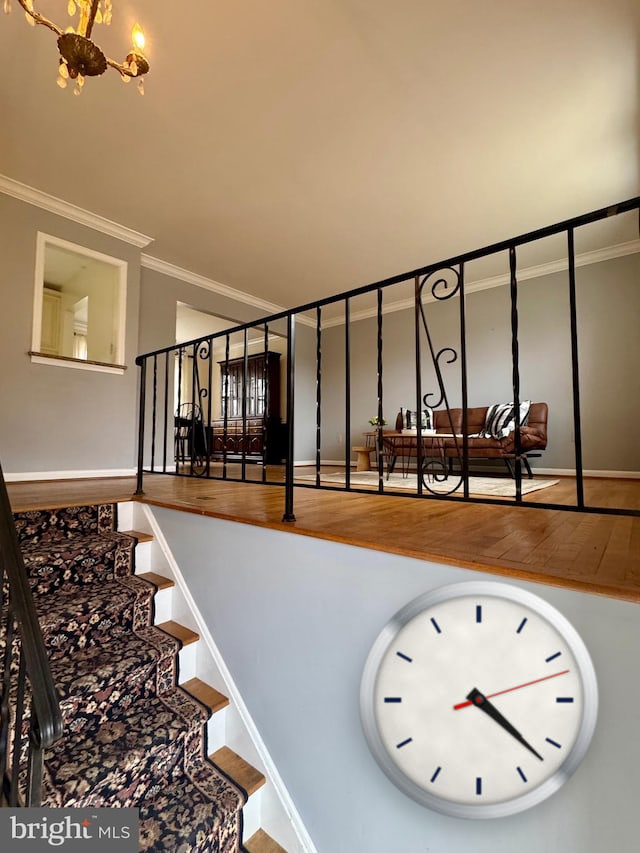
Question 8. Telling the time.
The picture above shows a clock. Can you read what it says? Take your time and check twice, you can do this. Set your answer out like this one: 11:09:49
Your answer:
4:22:12
